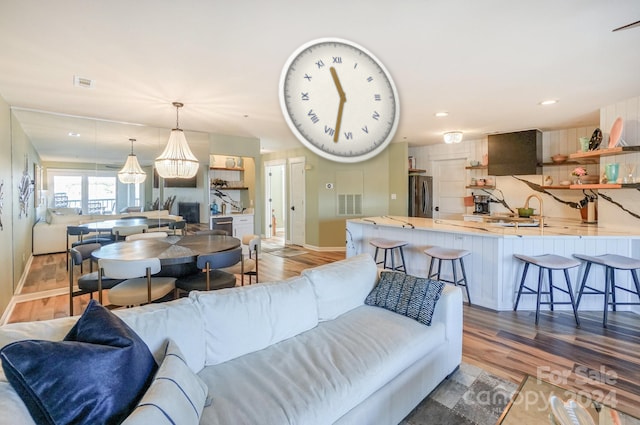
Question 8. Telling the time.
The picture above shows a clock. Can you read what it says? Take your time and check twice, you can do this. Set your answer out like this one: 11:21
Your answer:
11:33
